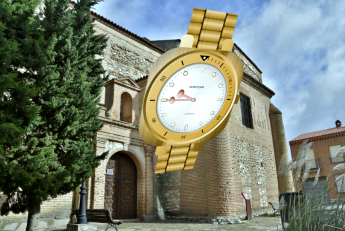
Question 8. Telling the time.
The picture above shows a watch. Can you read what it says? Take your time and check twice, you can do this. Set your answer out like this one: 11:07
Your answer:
9:45
